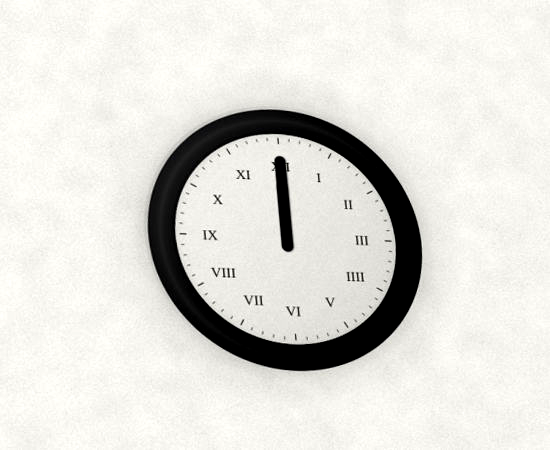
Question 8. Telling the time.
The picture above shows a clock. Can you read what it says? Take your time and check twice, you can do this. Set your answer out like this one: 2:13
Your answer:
12:00
